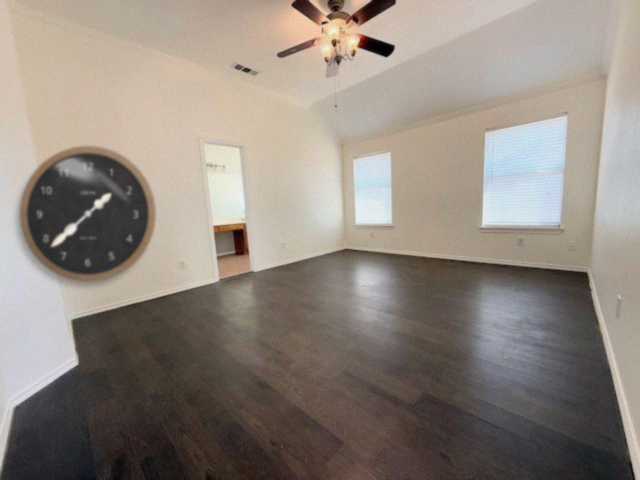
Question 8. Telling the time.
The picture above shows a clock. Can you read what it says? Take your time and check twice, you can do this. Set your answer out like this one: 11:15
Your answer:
1:38
